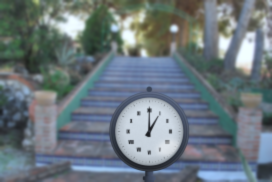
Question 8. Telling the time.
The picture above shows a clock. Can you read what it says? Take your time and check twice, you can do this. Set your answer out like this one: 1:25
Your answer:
1:00
